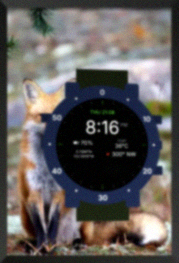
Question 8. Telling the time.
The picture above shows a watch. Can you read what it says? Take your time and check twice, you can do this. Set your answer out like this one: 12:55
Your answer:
8:16
